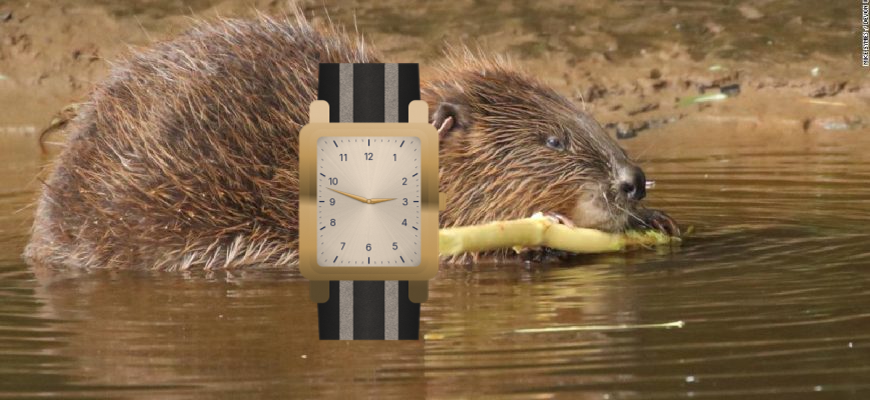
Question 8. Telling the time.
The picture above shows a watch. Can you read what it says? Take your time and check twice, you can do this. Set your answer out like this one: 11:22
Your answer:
2:48
